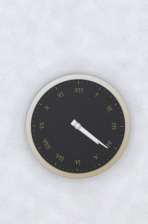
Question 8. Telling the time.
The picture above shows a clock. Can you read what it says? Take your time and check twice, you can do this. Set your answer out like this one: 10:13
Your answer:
4:21
